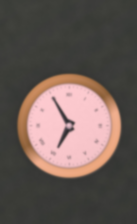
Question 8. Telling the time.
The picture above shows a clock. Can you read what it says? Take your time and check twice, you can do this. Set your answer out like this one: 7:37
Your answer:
6:55
